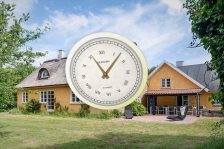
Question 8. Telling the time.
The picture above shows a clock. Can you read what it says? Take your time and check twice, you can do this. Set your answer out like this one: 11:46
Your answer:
11:07
